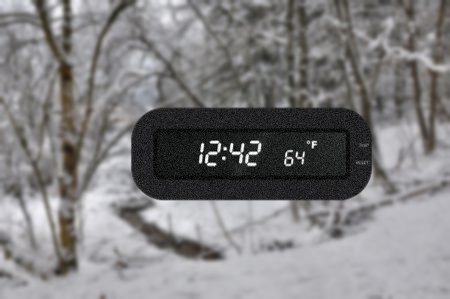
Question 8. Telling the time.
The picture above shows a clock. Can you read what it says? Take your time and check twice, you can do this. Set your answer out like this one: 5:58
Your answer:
12:42
